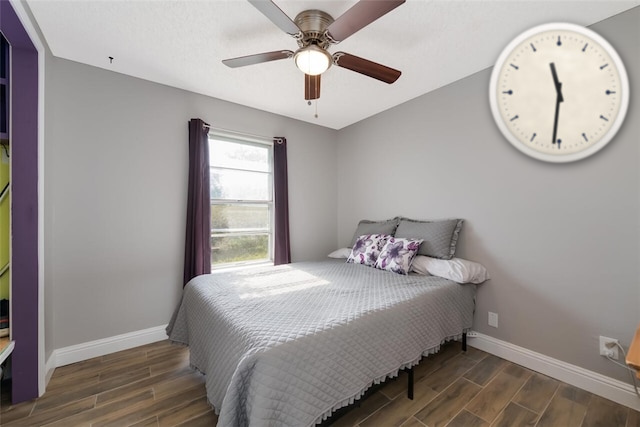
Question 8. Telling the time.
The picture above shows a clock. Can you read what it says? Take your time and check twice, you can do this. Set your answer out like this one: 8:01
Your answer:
11:31
